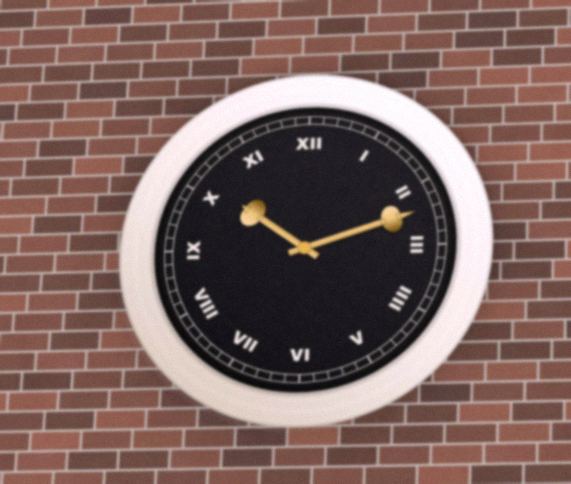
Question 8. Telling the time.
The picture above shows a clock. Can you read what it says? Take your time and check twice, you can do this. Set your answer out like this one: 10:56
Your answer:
10:12
